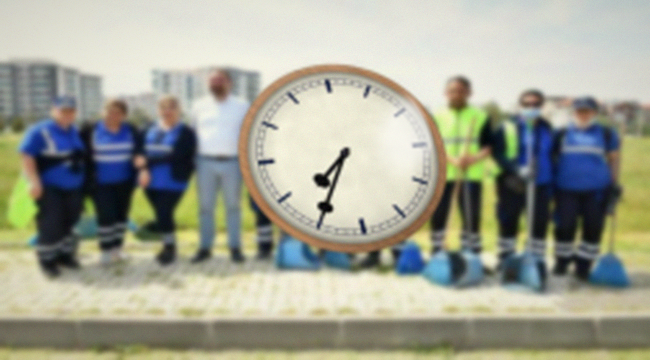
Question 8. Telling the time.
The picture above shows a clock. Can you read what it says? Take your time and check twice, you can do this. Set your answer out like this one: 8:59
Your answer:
7:35
